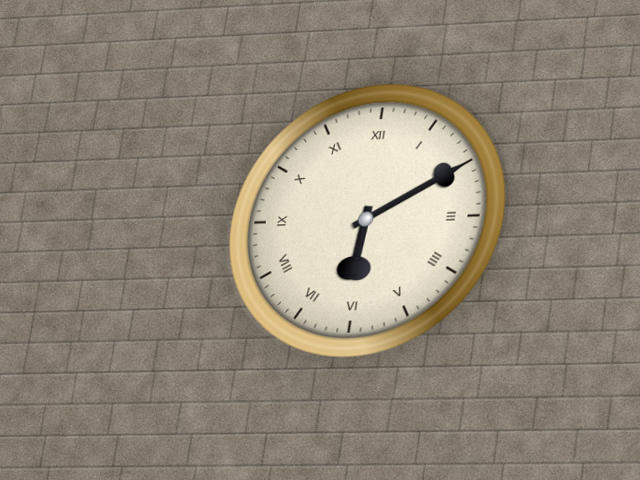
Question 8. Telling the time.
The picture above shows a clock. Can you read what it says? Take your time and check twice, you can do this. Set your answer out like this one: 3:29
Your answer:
6:10
